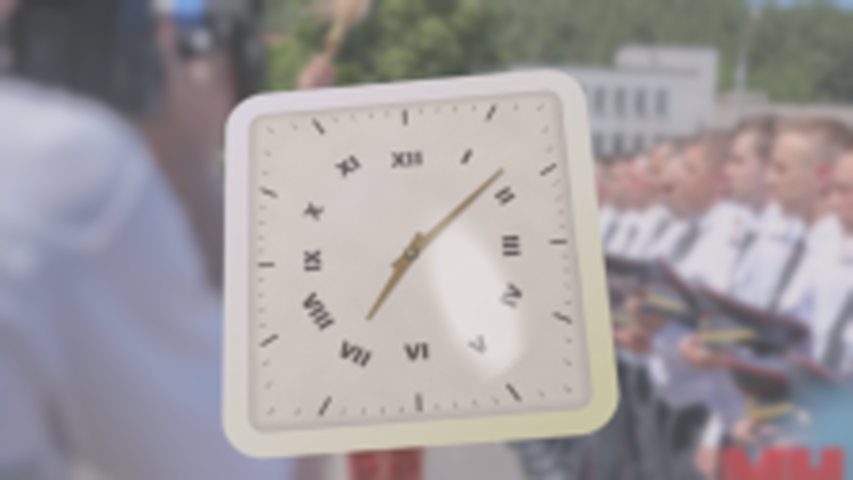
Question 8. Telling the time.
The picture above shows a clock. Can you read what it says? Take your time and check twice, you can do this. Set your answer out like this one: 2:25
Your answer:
7:08
